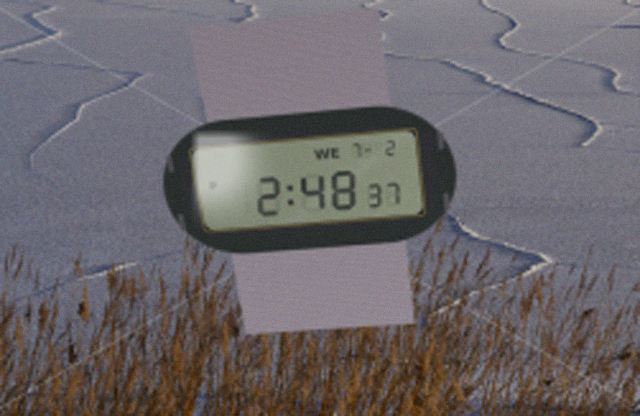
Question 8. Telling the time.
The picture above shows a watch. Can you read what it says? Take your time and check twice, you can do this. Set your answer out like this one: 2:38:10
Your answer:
2:48:37
